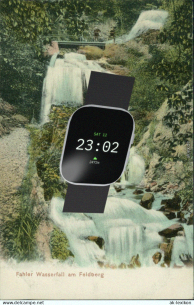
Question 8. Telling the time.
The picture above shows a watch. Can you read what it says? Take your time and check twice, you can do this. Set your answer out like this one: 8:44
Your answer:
23:02
